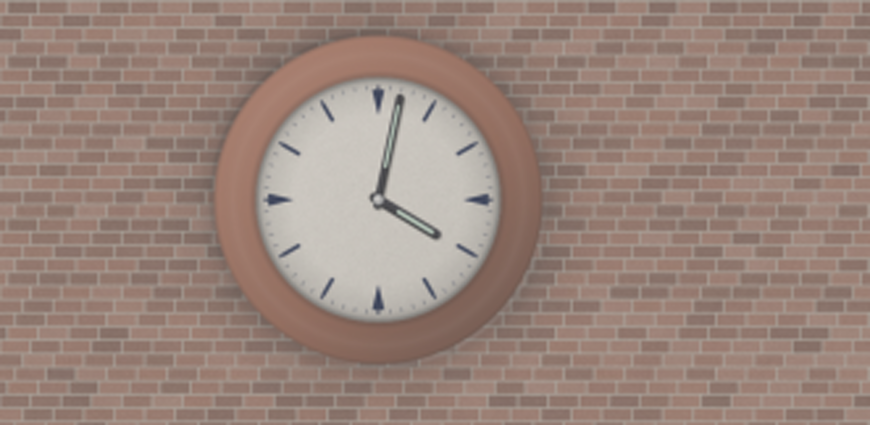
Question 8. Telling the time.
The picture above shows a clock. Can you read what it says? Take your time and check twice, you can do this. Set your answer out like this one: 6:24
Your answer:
4:02
